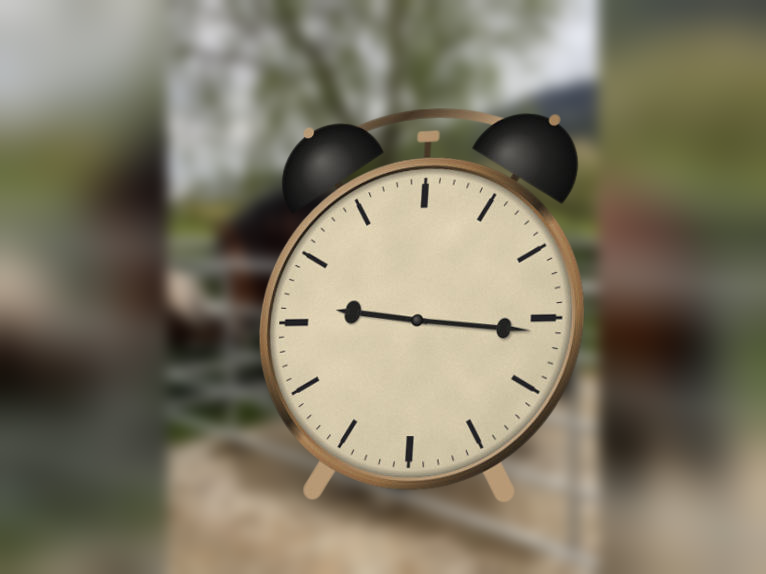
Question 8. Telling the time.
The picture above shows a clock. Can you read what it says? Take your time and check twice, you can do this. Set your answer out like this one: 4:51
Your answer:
9:16
